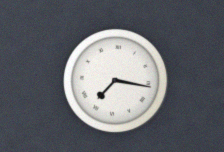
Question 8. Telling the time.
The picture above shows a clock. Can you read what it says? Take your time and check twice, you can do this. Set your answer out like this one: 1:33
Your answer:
7:16
